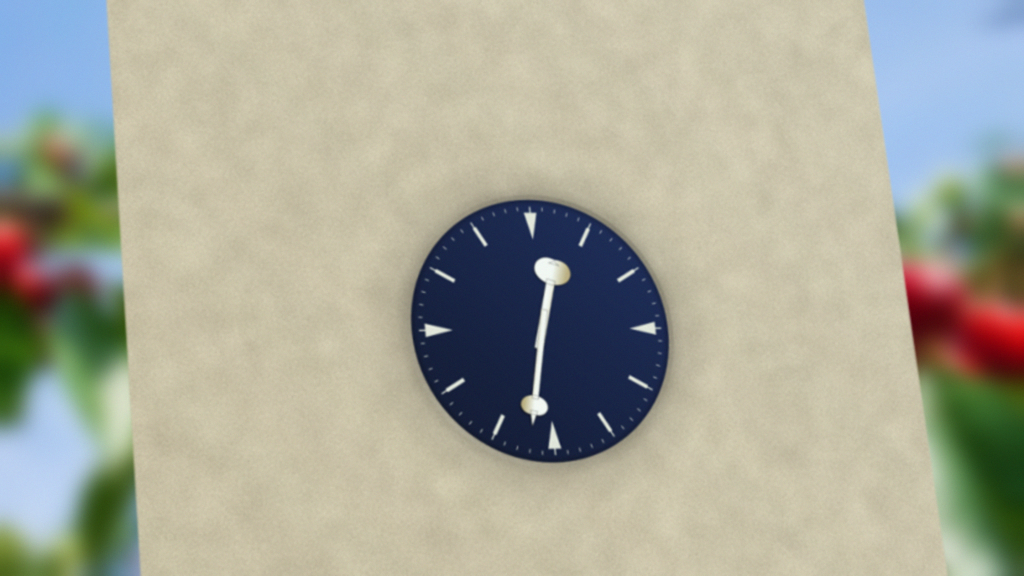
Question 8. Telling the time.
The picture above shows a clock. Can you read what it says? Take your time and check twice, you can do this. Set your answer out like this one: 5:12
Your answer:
12:32
